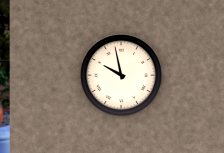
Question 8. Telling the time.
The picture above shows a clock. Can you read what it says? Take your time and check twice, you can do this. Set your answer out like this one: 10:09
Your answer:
9:58
